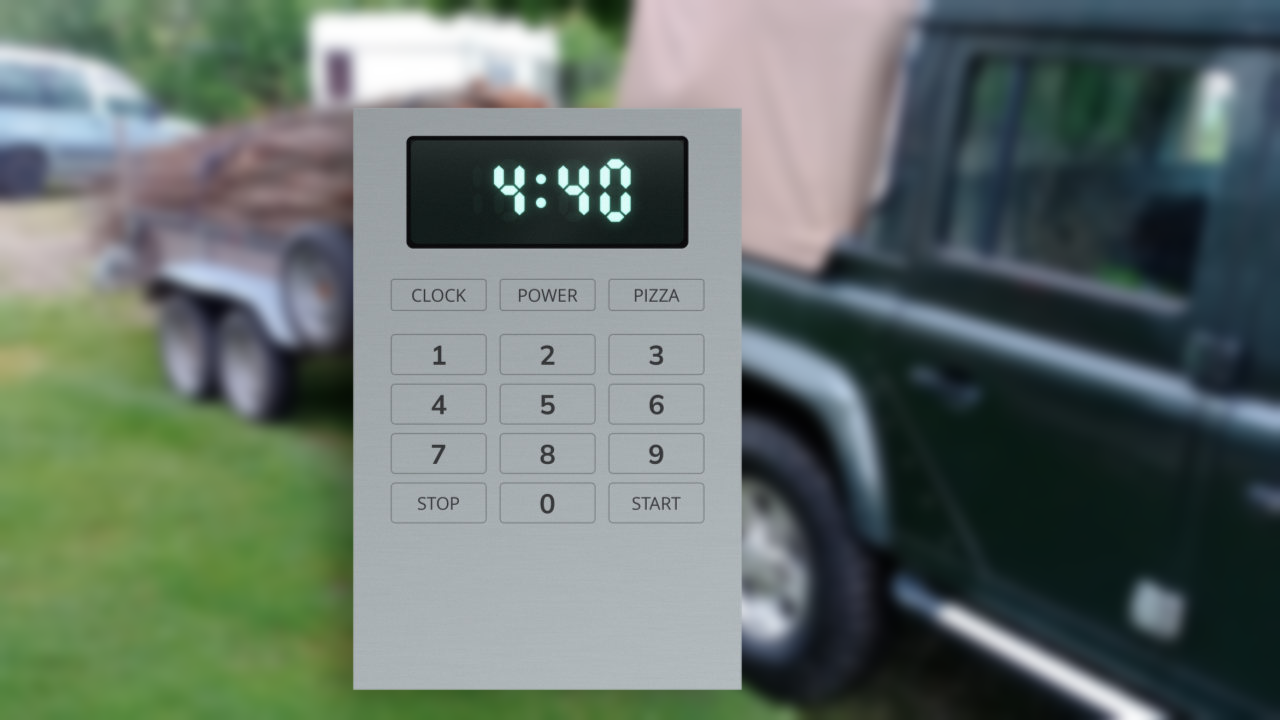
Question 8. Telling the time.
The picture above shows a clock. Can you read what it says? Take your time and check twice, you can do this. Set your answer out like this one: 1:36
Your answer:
4:40
